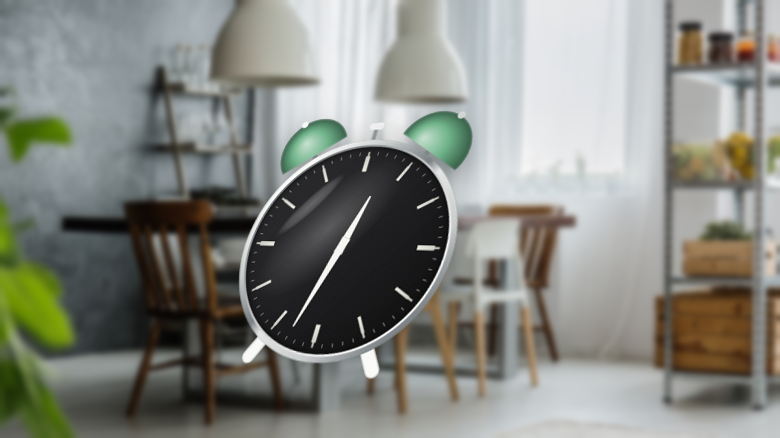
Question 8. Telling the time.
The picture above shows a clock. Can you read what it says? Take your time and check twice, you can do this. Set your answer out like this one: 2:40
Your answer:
12:33
